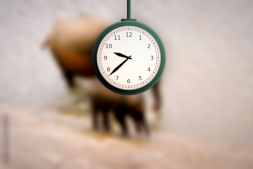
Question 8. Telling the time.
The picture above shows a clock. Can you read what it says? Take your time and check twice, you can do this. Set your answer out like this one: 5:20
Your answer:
9:38
